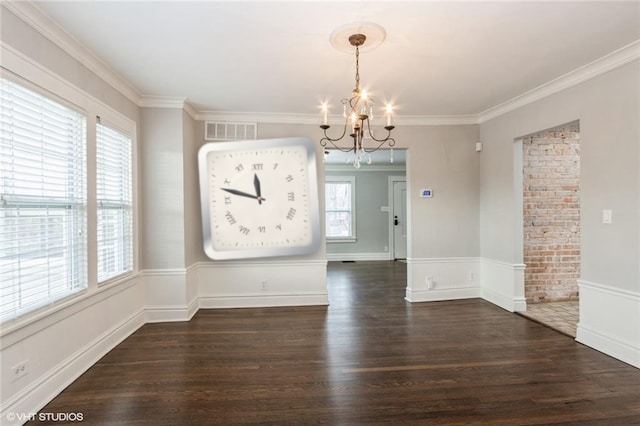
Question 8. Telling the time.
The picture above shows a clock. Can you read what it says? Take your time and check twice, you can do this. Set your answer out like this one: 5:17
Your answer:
11:48
